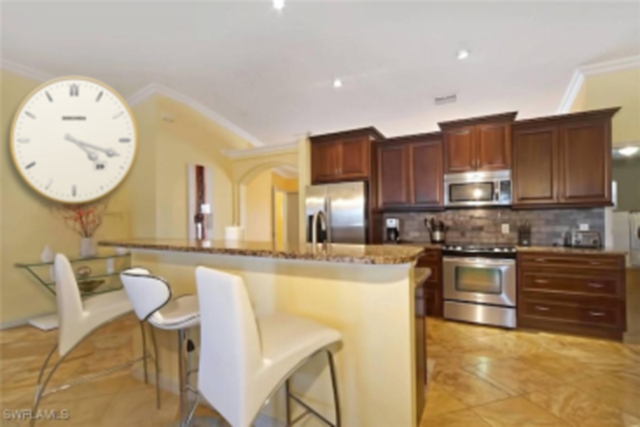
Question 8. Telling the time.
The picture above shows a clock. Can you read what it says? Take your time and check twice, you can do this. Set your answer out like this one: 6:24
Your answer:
4:18
